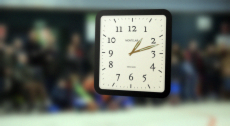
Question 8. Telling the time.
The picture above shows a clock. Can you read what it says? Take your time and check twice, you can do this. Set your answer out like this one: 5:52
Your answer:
1:12
